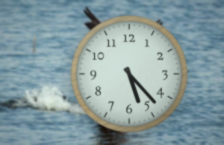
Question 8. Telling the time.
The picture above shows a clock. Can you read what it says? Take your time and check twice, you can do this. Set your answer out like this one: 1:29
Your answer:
5:23
